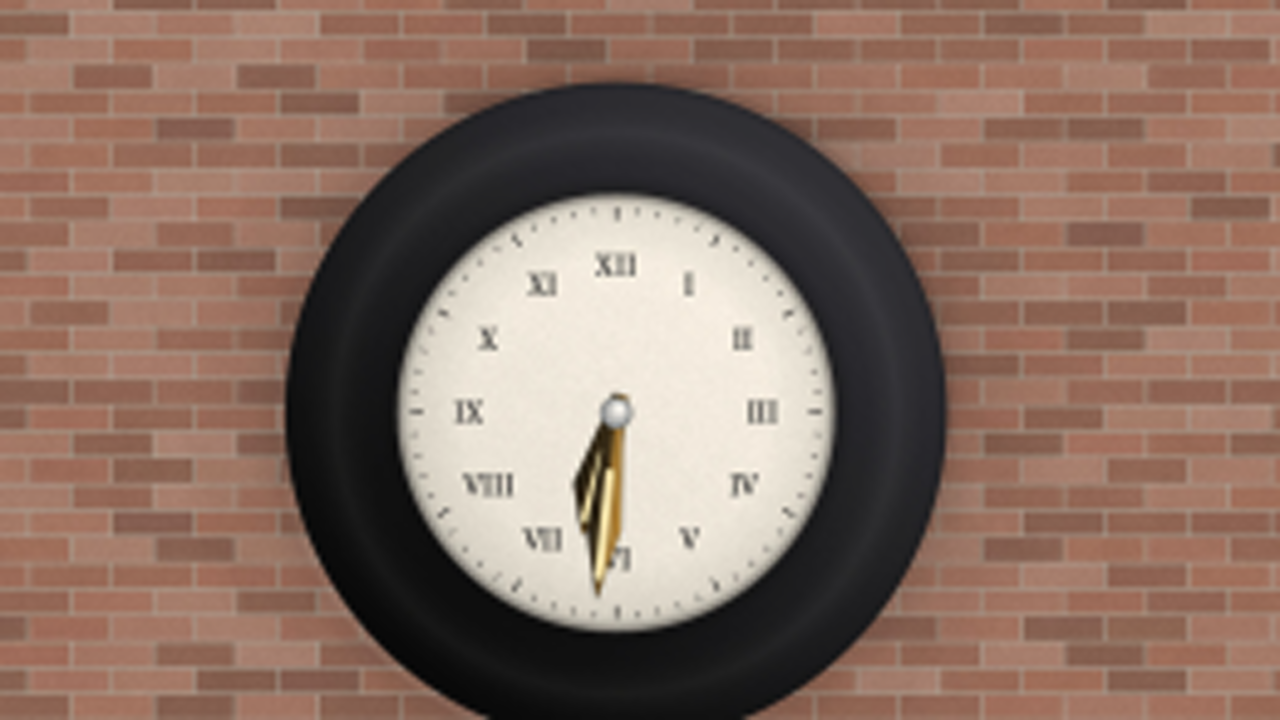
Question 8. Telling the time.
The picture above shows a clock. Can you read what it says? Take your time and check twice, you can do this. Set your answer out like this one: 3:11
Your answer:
6:31
